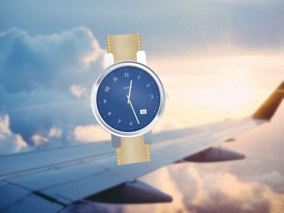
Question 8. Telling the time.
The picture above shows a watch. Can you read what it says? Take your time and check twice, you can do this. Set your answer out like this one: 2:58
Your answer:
12:27
